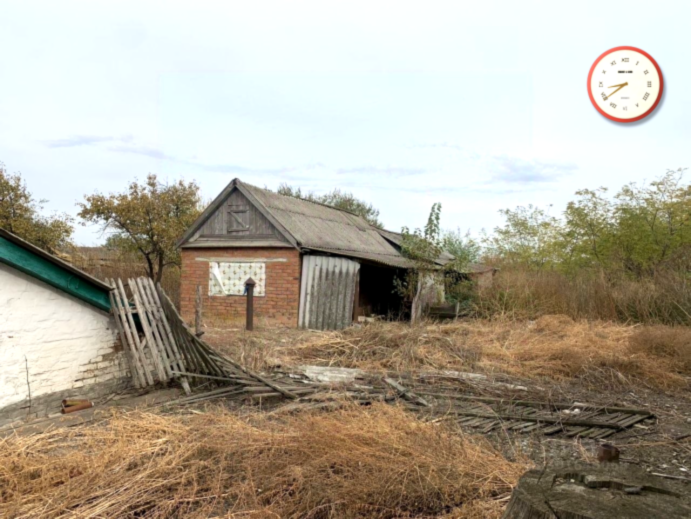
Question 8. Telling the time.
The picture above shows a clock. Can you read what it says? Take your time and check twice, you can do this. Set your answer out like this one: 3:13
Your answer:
8:39
